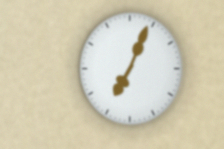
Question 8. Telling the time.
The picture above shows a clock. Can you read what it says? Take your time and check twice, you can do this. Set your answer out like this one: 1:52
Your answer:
7:04
